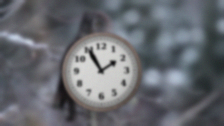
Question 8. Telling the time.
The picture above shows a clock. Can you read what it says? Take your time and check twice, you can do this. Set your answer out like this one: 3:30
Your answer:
1:55
